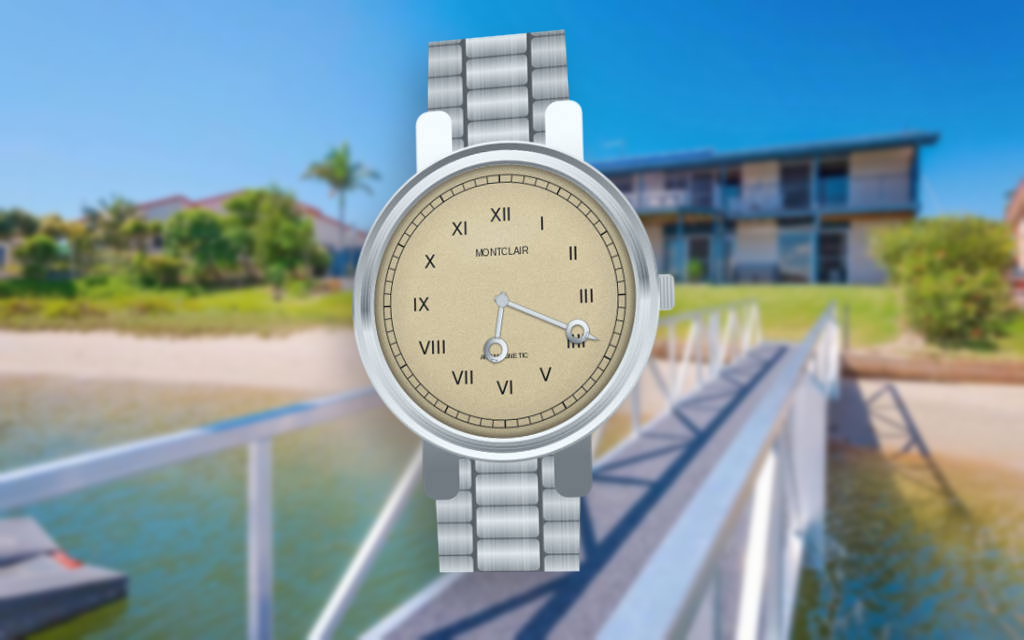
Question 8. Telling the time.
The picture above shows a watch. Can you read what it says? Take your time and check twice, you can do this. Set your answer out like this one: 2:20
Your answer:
6:19
